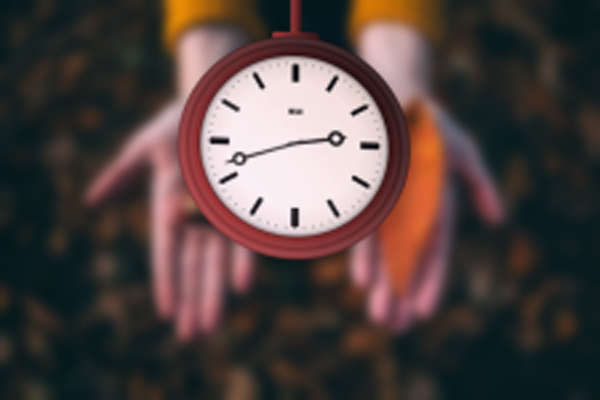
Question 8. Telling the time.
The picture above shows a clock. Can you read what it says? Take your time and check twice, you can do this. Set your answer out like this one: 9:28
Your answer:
2:42
